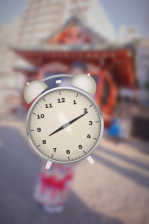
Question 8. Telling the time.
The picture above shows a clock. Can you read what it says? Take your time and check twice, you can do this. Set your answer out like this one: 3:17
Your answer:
8:11
